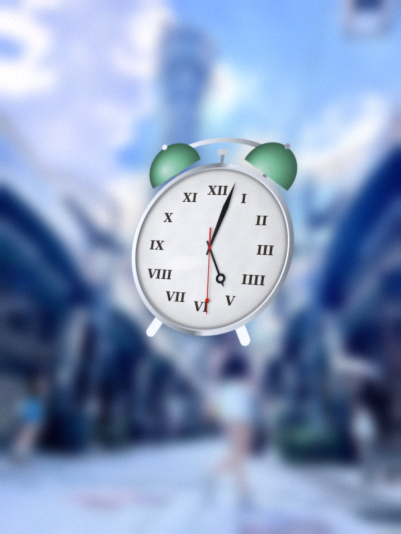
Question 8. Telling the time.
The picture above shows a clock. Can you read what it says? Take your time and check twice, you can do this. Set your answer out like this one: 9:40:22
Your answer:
5:02:29
